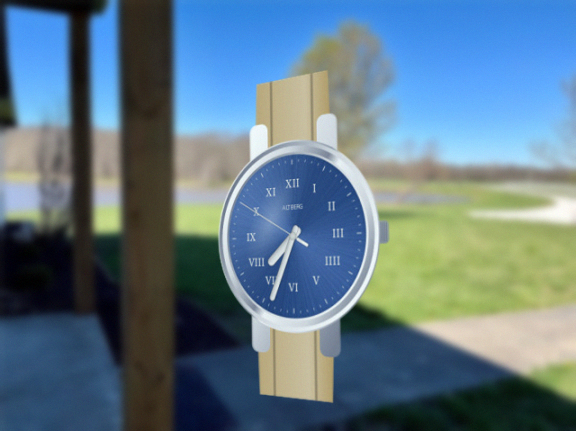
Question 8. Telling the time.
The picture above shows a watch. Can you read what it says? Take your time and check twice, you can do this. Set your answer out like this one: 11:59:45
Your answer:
7:33:50
